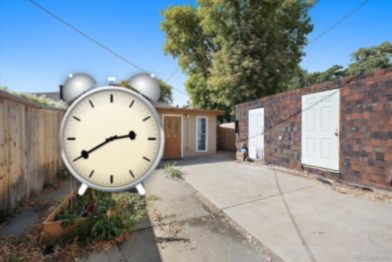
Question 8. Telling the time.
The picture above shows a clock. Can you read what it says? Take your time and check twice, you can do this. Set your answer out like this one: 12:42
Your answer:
2:40
